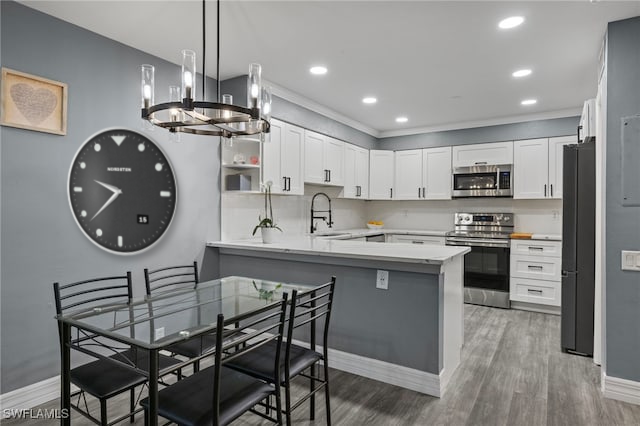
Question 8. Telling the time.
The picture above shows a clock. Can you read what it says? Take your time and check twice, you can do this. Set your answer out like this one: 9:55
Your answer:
9:38
